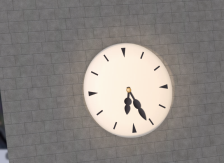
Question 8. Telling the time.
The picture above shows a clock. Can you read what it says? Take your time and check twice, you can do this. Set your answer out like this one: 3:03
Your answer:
6:26
